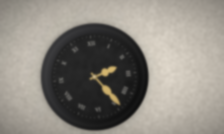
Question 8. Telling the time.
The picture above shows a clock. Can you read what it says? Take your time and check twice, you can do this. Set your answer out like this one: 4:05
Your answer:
2:24
